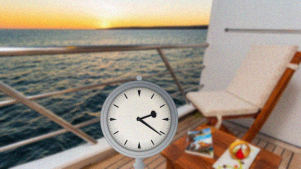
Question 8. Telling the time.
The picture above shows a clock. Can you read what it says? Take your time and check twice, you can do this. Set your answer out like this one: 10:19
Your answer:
2:21
